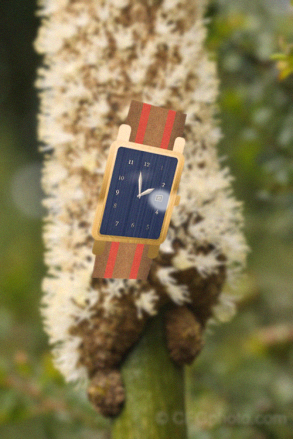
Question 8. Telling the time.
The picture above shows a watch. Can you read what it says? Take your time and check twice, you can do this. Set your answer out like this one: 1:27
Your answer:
1:58
